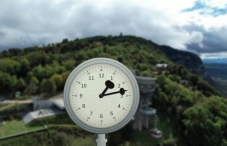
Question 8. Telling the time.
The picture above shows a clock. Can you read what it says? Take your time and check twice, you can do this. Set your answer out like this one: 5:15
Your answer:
1:13
